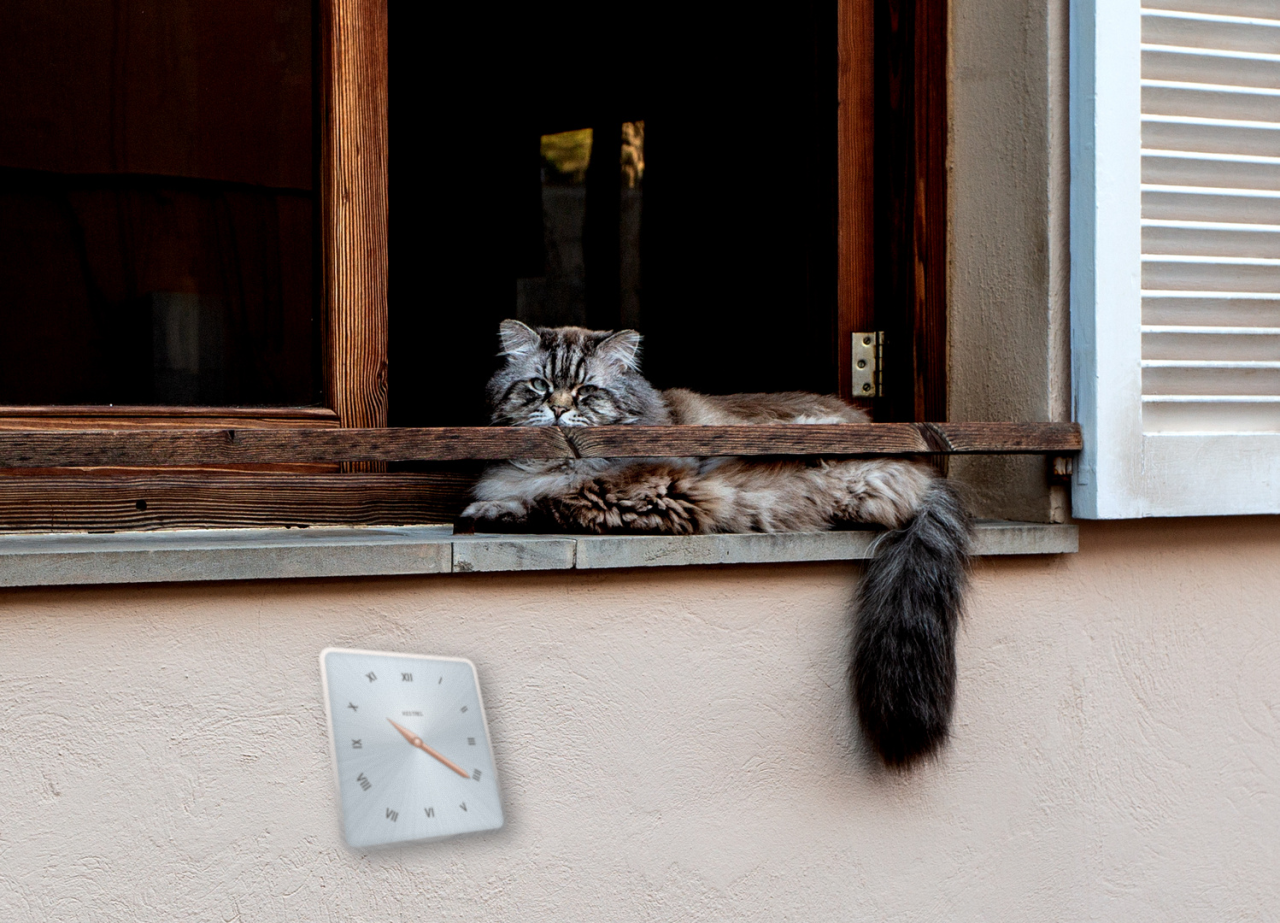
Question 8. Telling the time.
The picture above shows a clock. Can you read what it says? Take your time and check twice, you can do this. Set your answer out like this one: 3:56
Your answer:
10:21
